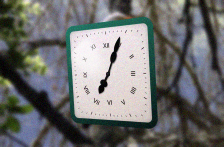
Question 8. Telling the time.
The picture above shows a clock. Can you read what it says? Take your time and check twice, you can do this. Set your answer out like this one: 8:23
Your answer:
7:04
